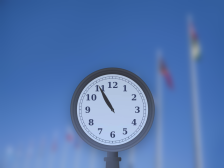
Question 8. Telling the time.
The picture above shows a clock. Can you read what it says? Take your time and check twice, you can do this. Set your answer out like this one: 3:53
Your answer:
10:55
